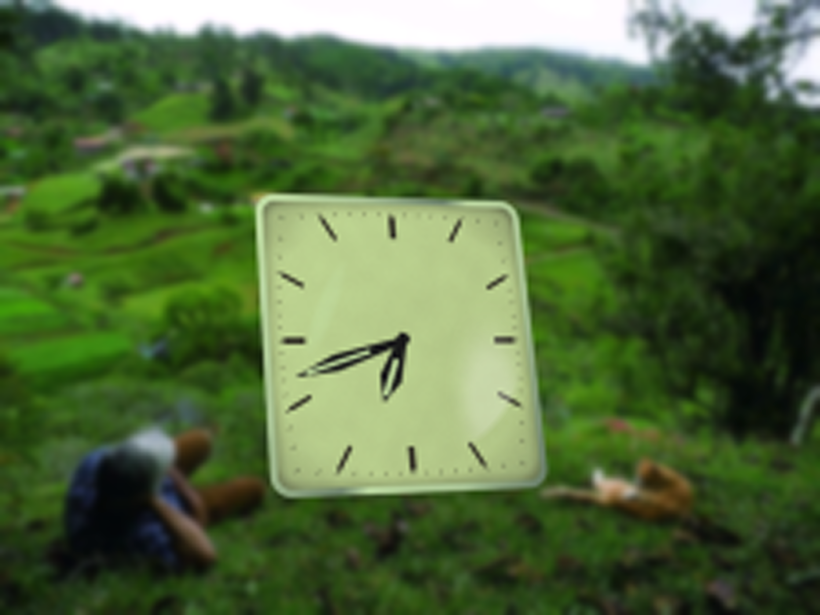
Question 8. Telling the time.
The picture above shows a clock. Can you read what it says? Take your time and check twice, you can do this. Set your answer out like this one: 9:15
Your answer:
6:42
